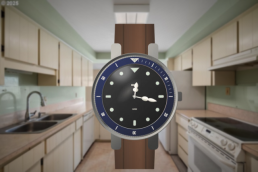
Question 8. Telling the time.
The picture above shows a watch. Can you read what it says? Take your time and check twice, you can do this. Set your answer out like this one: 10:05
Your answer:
12:17
